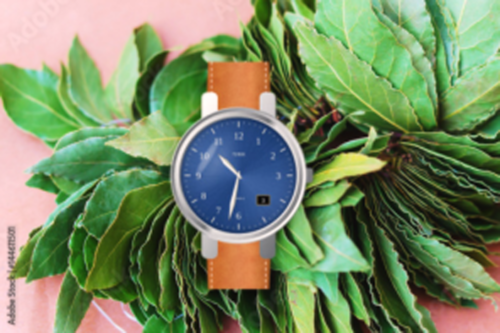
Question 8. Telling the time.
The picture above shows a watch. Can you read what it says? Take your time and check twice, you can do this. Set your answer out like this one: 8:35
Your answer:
10:32
